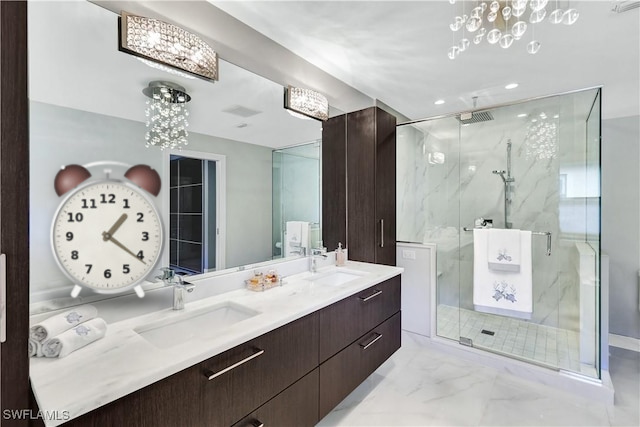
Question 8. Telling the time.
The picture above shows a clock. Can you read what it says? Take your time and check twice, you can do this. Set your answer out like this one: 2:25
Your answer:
1:21
